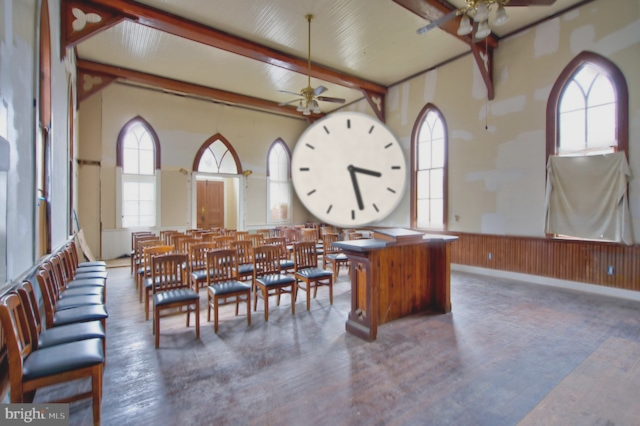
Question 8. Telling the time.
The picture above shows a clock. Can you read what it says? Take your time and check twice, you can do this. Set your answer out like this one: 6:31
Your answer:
3:28
